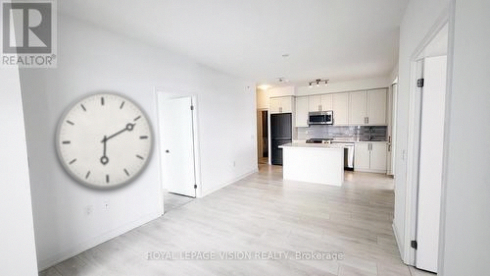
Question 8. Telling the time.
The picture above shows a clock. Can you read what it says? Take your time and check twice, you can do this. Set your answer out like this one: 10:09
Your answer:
6:11
